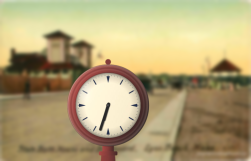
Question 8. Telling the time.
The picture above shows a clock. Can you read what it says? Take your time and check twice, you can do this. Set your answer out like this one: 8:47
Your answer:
6:33
